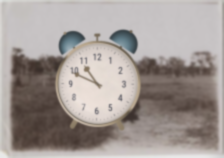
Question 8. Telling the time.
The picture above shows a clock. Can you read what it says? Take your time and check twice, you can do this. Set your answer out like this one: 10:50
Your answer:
10:49
